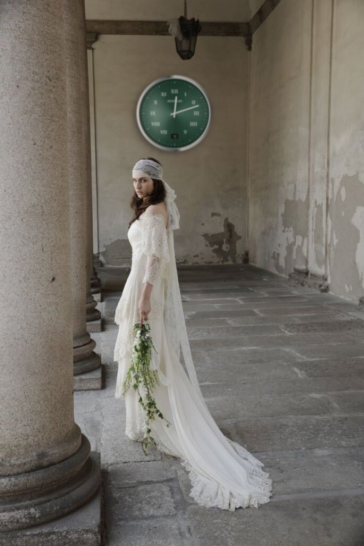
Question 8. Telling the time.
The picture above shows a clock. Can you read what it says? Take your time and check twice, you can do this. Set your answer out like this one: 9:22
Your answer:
12:12
